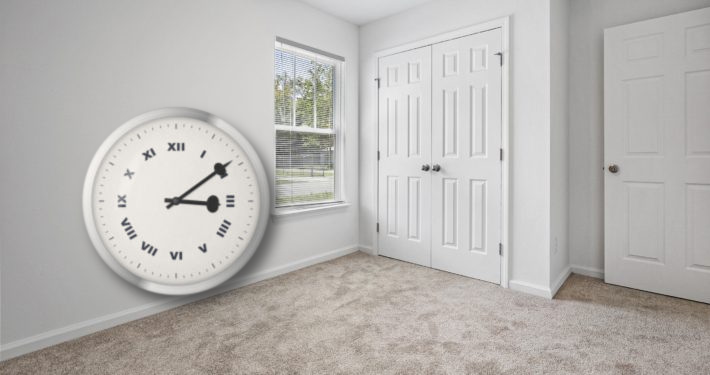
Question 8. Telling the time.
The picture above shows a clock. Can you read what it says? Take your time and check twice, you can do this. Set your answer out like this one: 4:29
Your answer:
3:09
